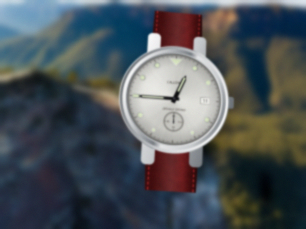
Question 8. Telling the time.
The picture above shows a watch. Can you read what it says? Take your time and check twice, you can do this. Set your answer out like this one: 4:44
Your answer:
12:45
